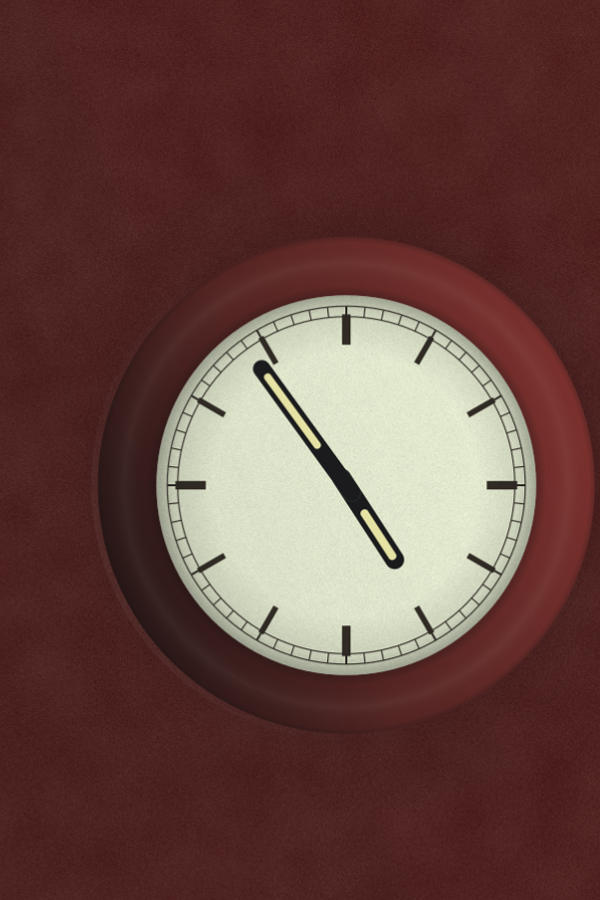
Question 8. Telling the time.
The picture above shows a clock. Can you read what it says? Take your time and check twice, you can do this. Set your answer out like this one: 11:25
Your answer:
4:54
